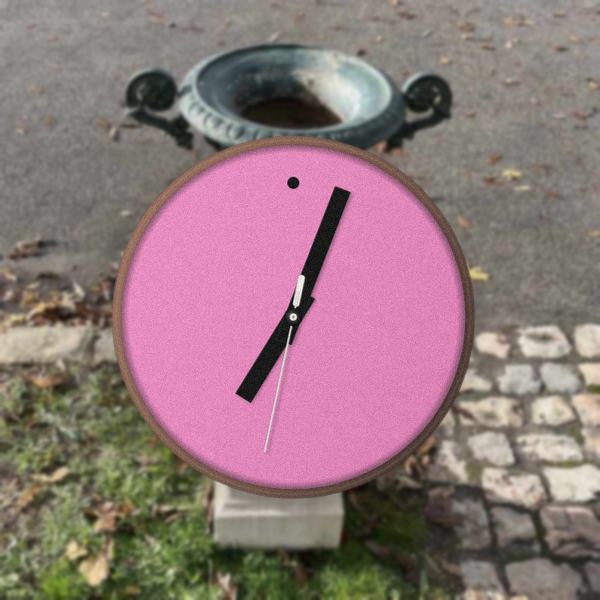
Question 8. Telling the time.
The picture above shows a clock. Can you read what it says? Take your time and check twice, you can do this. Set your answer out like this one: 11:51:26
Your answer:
7:03:32
